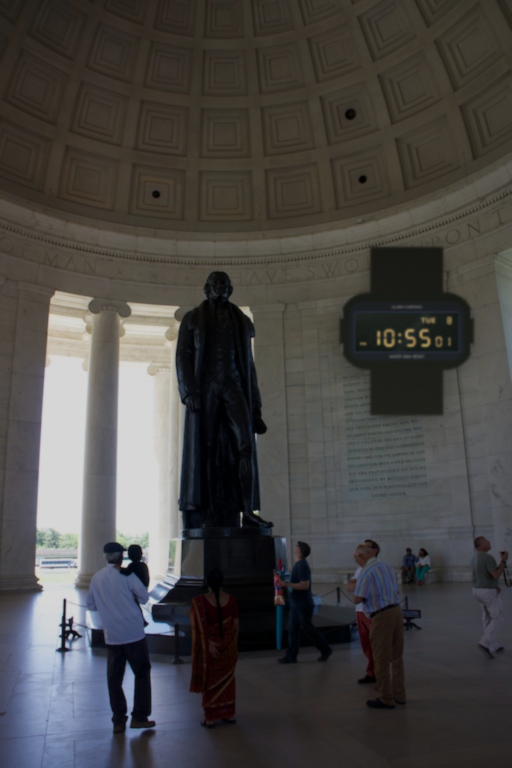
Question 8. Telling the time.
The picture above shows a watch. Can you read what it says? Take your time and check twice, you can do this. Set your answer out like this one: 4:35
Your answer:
10:55
